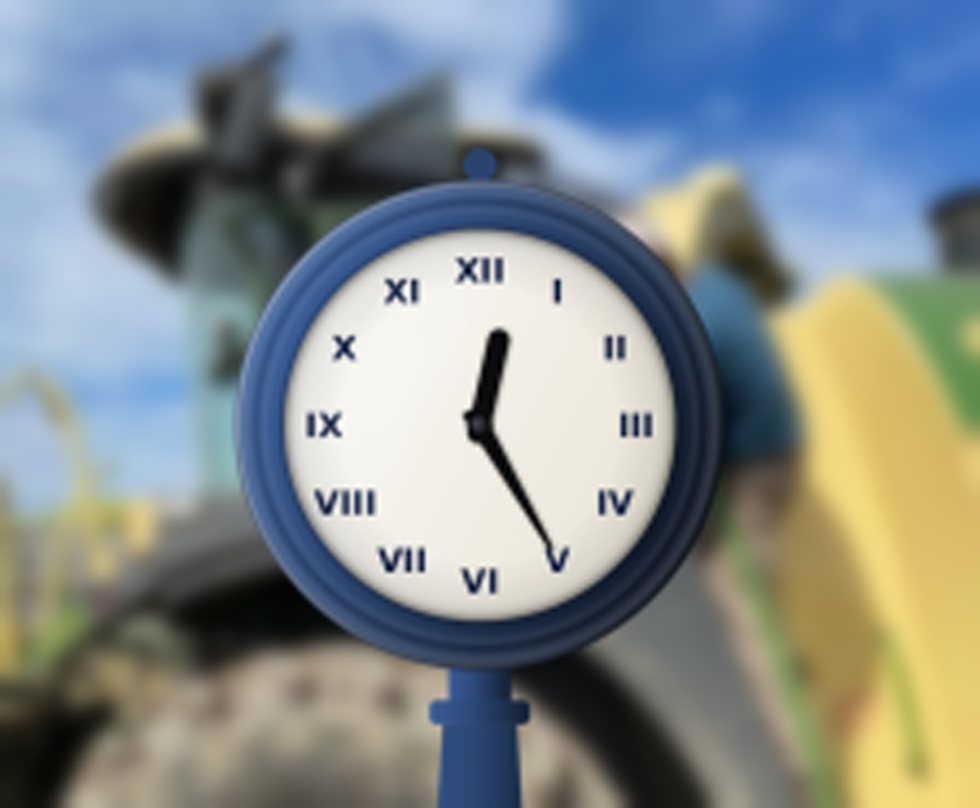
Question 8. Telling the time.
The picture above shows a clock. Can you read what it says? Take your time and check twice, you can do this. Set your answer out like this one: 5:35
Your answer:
12:25
